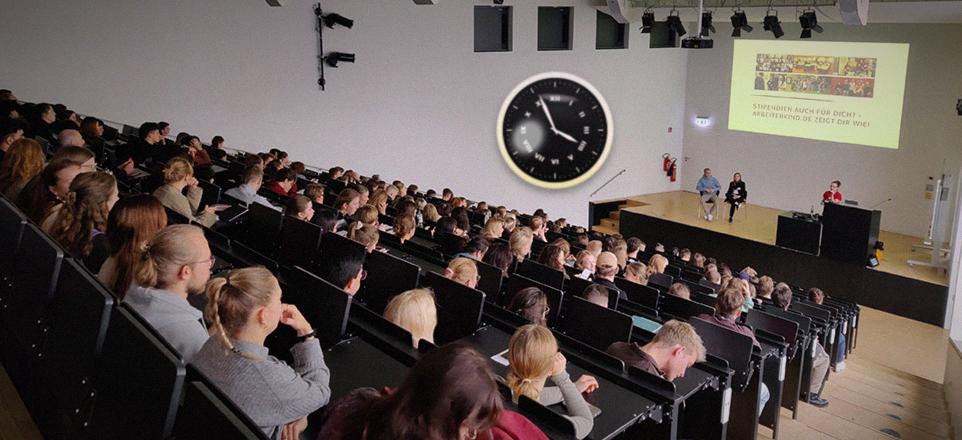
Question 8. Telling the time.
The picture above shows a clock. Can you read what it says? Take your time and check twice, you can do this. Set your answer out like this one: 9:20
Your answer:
3:56
